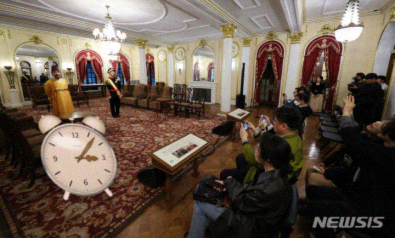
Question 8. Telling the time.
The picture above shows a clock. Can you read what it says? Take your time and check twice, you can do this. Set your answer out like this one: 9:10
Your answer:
3:07
